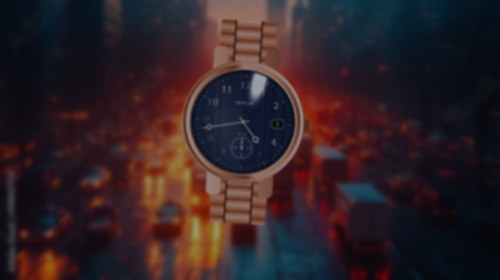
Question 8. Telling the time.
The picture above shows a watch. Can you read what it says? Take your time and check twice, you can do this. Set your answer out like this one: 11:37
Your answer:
4:43
